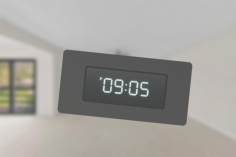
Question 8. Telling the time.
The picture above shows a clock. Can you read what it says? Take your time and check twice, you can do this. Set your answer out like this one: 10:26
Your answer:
9:05
